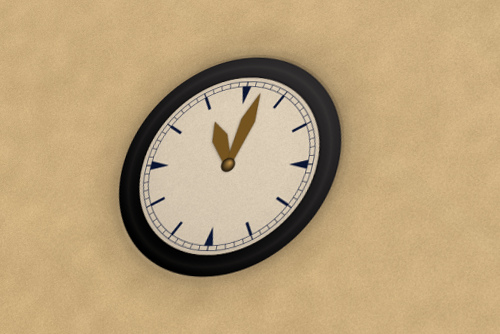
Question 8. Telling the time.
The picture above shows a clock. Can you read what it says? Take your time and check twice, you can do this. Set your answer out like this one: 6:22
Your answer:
11:02
